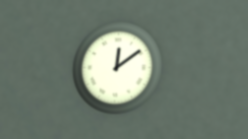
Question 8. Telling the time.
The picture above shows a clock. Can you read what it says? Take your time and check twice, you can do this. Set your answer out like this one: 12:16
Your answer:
12:09
